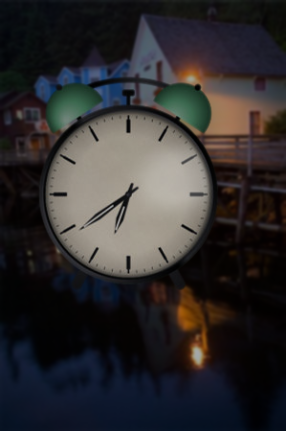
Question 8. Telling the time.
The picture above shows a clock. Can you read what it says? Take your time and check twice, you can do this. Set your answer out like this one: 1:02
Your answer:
6:39
